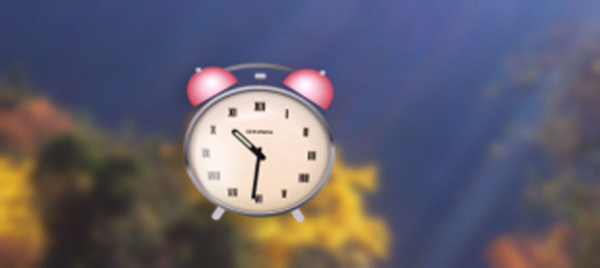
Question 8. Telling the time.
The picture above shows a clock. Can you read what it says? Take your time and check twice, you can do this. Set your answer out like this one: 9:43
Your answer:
10:31
